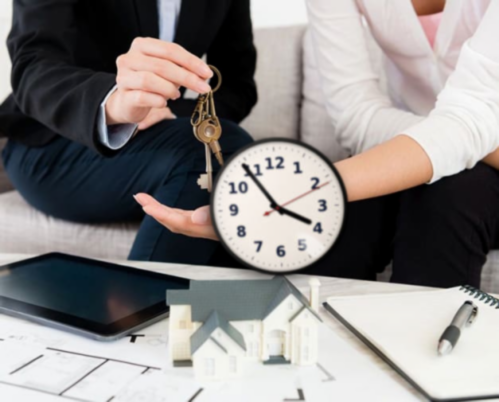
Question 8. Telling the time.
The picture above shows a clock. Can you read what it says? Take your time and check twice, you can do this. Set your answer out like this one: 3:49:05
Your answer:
3:54:11
